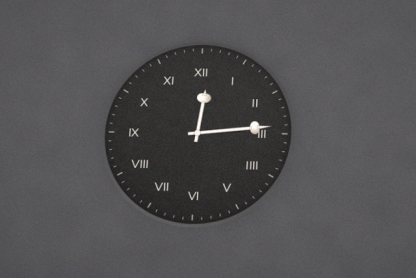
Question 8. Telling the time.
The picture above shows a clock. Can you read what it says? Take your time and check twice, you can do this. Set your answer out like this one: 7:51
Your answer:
12:14
